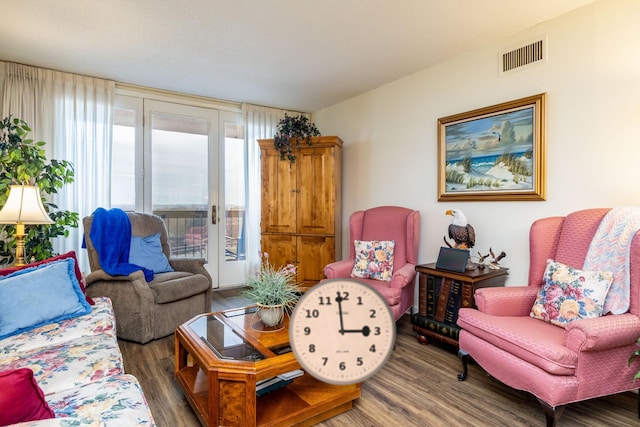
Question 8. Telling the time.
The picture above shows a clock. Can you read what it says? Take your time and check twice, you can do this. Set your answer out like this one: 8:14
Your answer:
2:59
